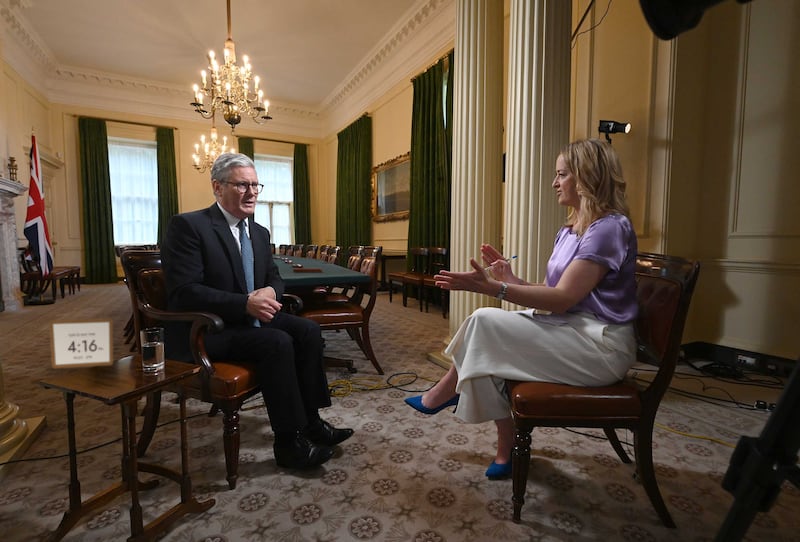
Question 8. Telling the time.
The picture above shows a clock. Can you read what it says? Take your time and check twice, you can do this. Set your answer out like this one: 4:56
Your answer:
4:16
